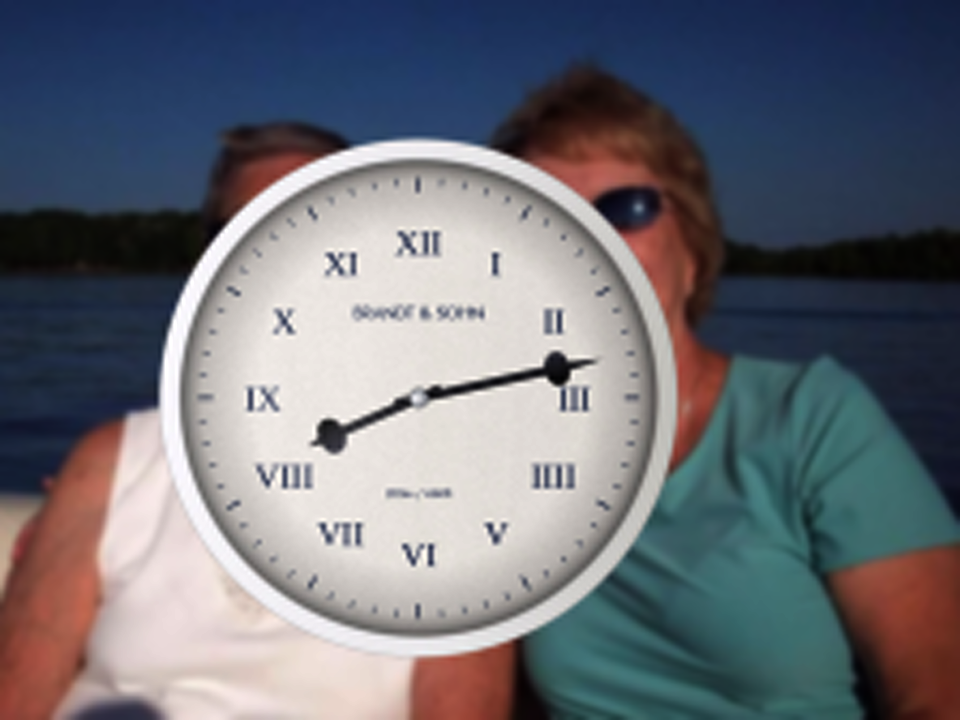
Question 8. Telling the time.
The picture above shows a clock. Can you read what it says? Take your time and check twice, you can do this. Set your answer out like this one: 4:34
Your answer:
8:13
